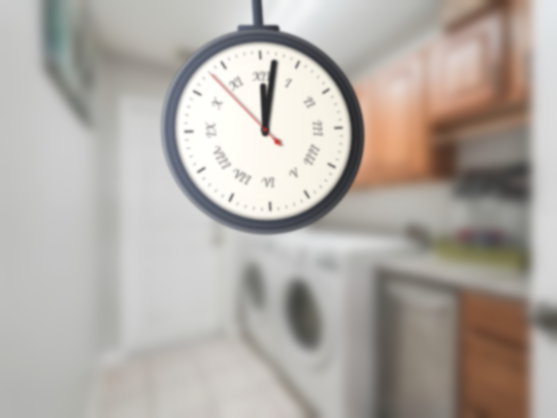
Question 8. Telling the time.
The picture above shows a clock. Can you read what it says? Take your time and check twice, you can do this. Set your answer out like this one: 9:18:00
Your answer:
12:01:53
